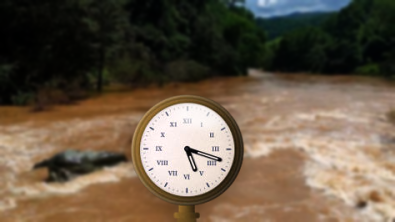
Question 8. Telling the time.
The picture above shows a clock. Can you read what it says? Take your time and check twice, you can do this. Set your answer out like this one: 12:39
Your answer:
5:18
